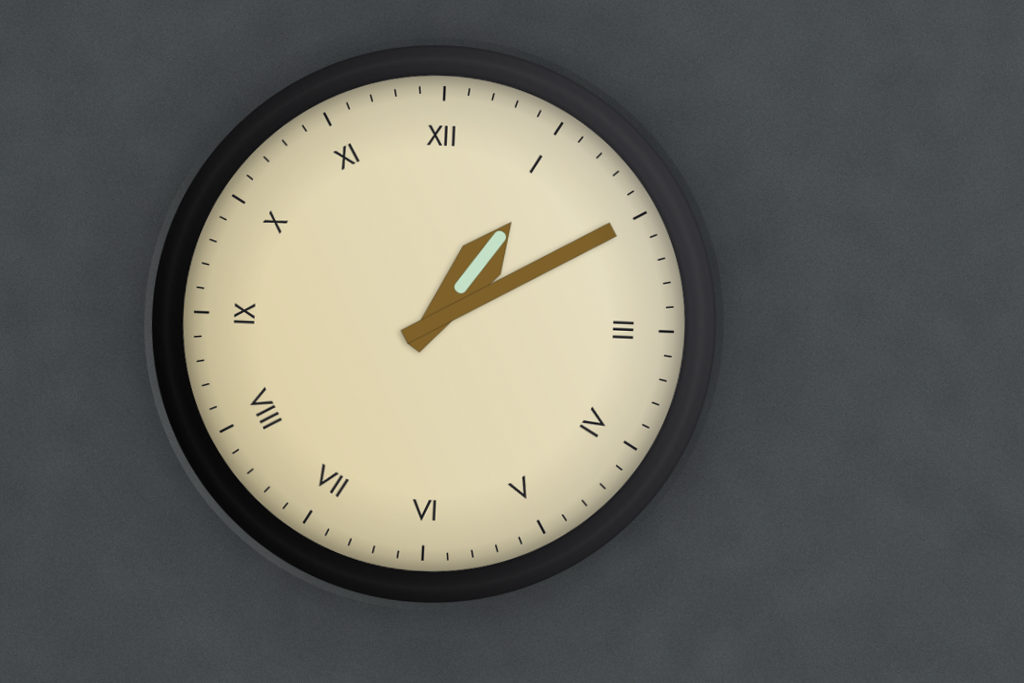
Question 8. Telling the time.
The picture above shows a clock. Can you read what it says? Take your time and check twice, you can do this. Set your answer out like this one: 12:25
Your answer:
1:10
